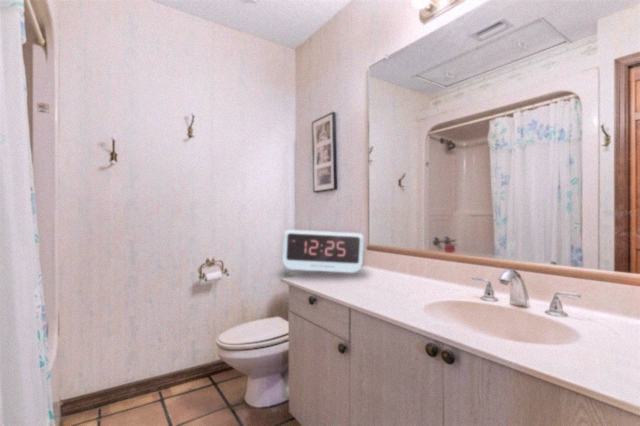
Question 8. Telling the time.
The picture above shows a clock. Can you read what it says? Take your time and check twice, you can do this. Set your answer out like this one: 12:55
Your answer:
12:25
